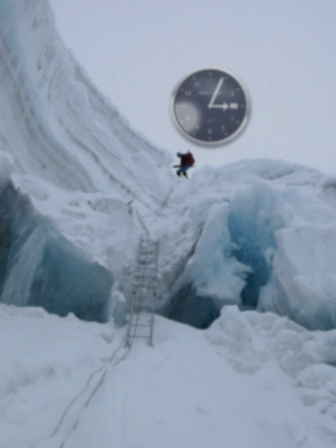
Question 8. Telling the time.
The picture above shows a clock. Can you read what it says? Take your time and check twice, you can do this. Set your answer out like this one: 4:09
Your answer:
3:04
